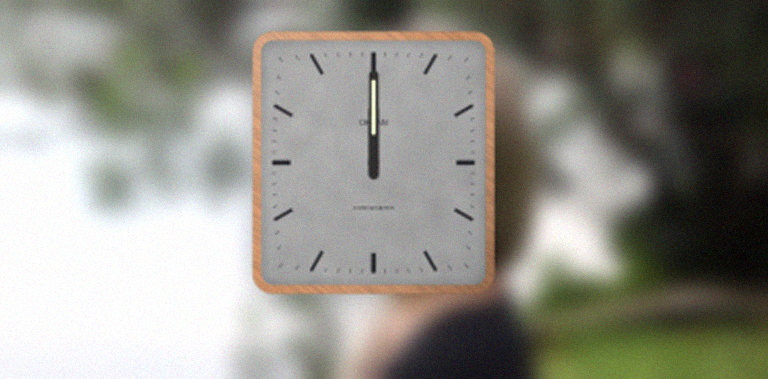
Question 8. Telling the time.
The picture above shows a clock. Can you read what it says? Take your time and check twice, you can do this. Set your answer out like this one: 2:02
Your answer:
12:00
